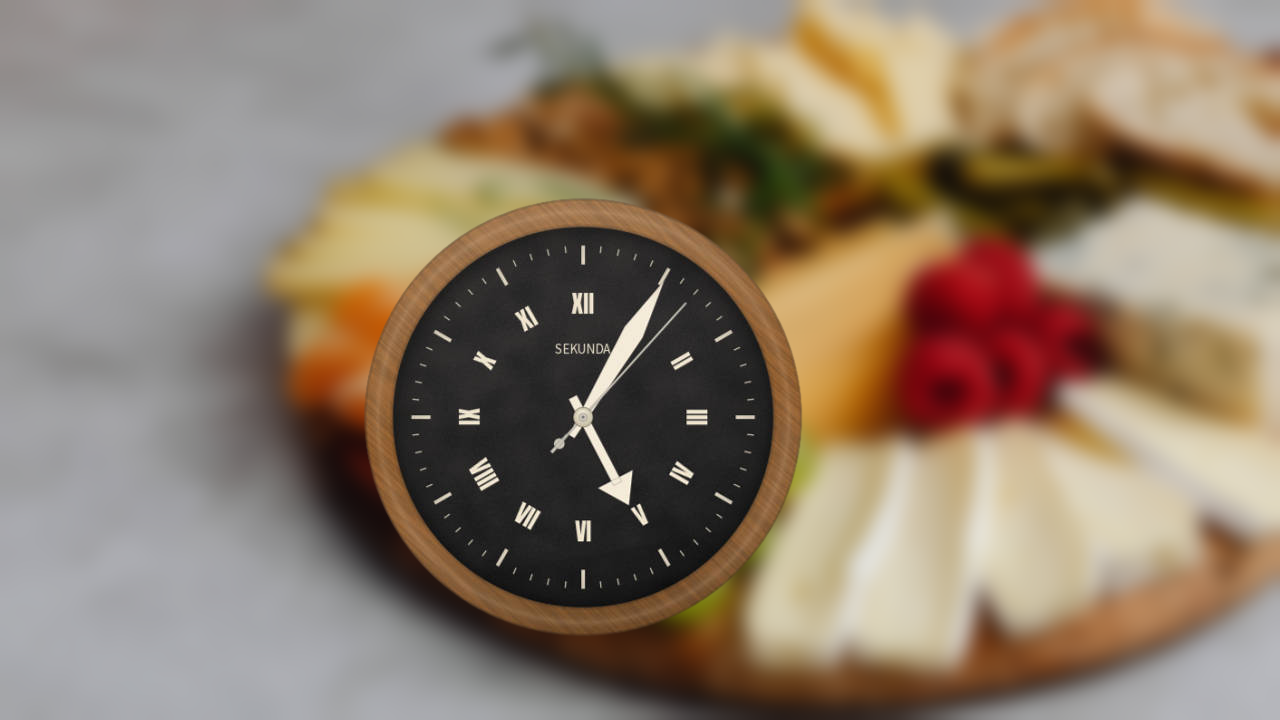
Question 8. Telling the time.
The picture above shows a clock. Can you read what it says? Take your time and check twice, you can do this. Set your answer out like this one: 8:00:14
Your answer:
5:05:07
